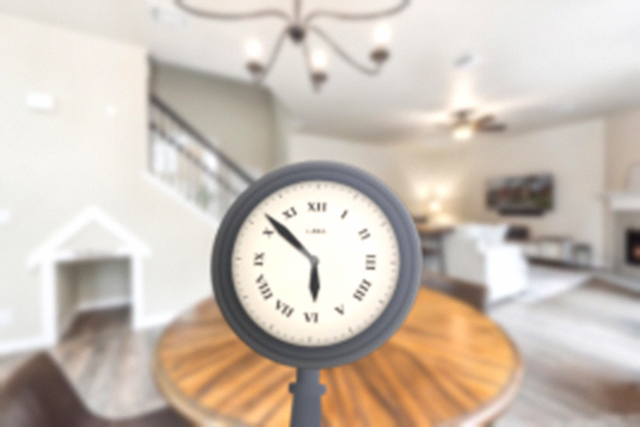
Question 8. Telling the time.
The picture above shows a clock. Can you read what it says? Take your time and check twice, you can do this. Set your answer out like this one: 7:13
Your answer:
5:52
